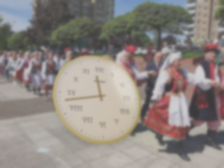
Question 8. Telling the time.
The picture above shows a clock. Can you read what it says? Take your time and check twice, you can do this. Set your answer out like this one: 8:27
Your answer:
11:43
